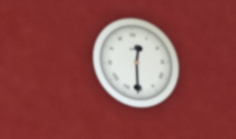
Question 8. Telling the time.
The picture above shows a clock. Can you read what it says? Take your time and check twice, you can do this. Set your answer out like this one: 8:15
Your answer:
12:31
